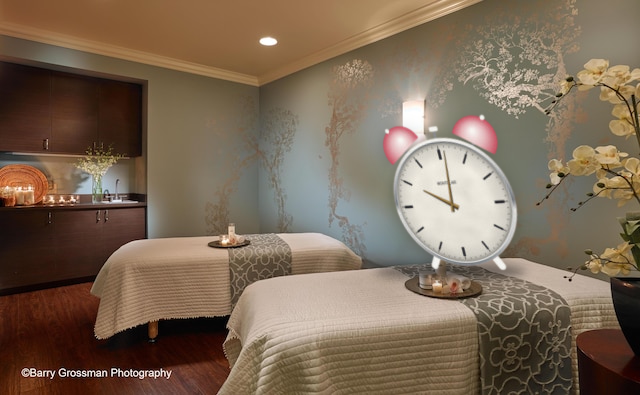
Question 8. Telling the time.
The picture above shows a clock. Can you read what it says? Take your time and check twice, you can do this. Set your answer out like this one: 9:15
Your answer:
10:01
